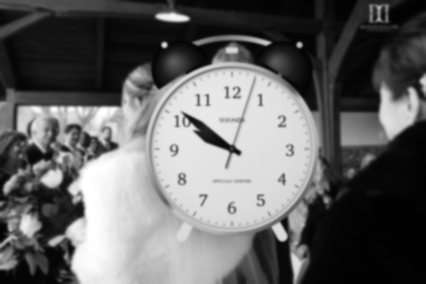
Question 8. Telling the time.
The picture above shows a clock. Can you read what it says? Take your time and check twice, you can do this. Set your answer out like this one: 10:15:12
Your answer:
9:51:03
